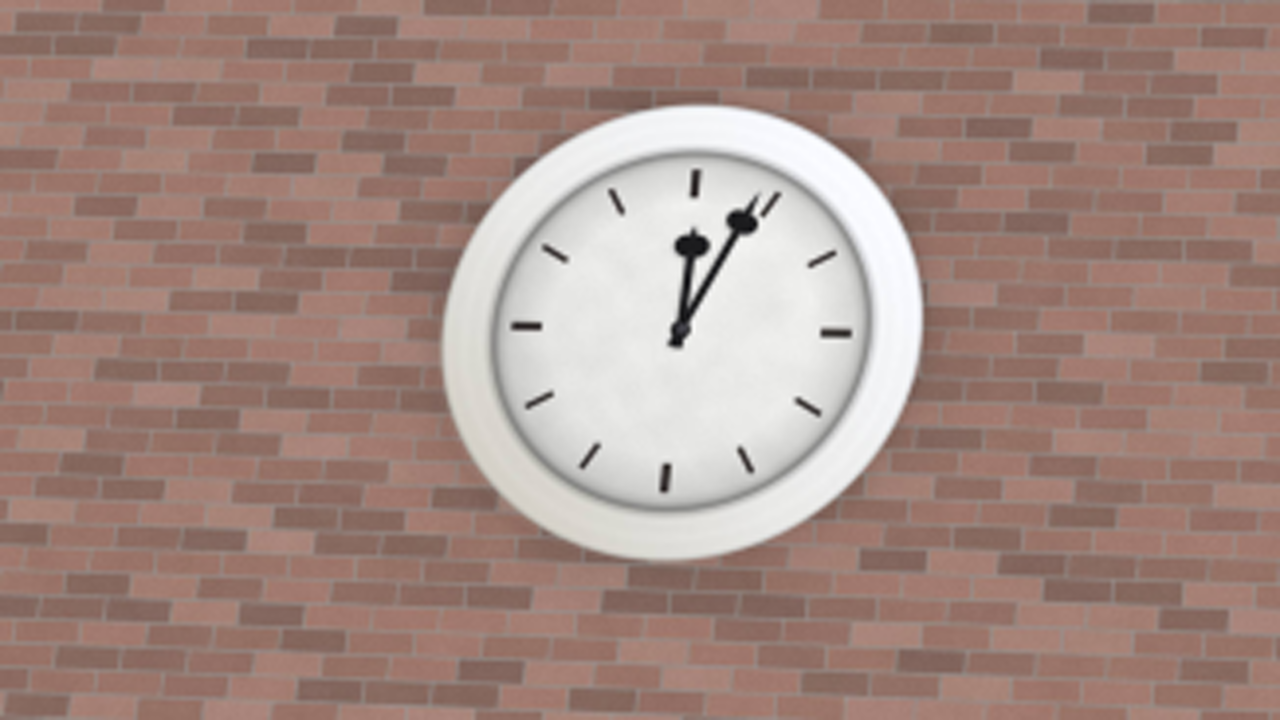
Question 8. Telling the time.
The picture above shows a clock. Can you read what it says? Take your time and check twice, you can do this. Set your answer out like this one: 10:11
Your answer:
12:04
